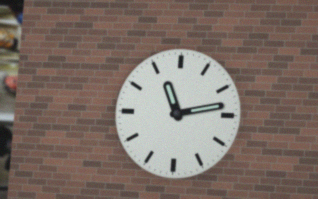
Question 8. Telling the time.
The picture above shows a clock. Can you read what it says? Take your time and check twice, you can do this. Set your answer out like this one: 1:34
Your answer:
11:13
